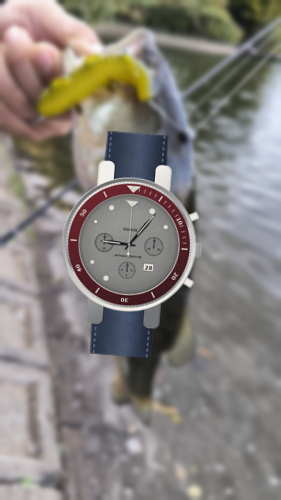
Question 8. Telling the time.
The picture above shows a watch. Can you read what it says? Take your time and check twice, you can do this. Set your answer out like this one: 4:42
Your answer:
9:06
